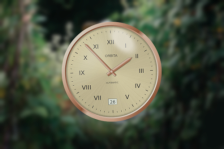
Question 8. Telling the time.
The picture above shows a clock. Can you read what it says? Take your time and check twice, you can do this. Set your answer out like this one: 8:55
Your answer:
1:53
